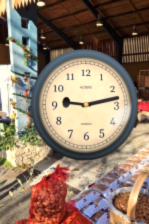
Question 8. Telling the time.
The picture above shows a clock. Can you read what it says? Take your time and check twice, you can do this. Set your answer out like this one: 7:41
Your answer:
9:13
